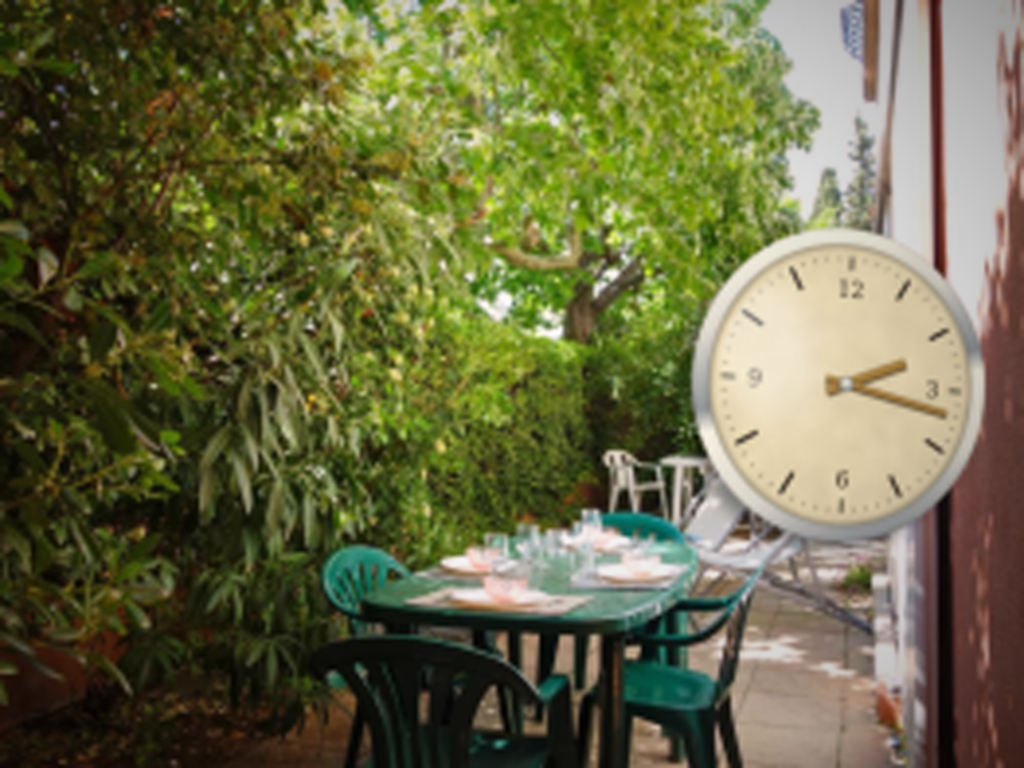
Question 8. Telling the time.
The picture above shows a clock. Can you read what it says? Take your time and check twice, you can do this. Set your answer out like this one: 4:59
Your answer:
2:17
